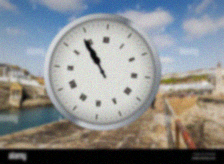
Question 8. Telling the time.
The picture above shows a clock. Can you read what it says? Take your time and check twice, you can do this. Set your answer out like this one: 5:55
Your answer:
10:54
